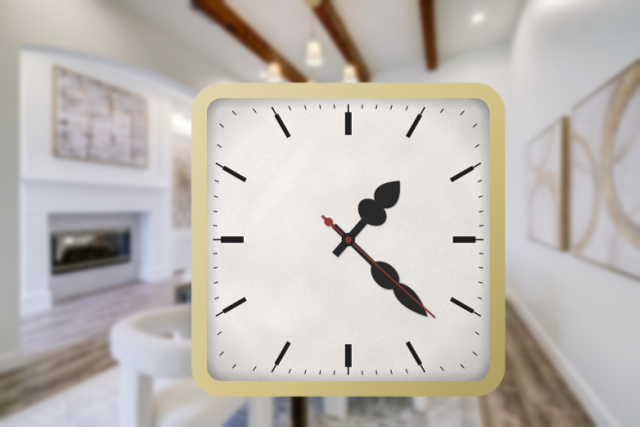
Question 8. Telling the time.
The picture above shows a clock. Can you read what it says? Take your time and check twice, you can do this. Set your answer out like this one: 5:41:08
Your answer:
1:22:22
